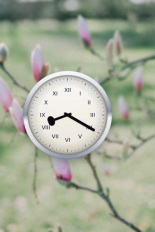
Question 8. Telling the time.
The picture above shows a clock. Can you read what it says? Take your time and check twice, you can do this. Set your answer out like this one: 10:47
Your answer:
8:20
